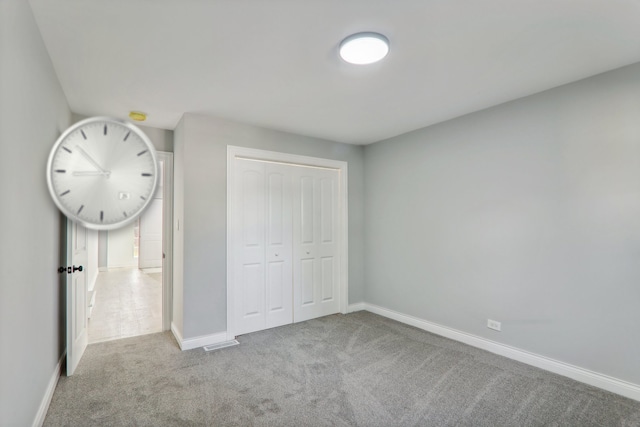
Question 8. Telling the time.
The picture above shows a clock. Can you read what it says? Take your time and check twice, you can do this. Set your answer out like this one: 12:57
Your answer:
8:52
